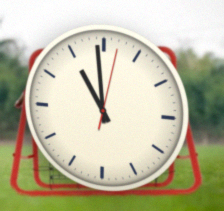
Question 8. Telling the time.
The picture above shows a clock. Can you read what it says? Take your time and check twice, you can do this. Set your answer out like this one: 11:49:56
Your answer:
10:59:02
